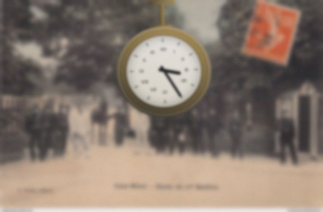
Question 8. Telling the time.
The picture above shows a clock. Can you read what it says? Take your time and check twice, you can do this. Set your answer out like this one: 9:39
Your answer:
3:25
